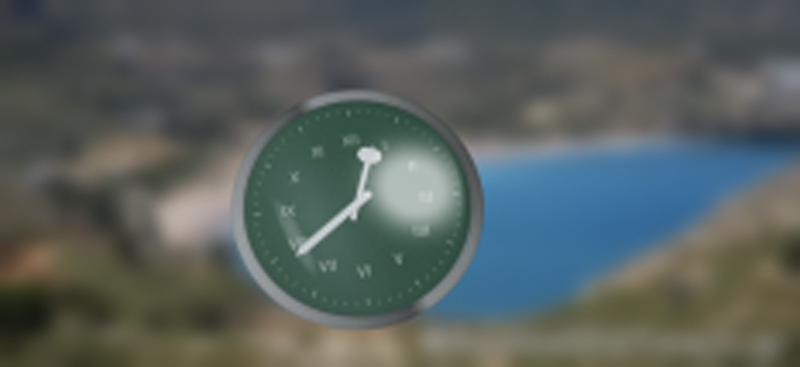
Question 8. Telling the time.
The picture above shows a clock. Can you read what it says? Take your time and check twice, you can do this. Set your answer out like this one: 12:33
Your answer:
12:39
